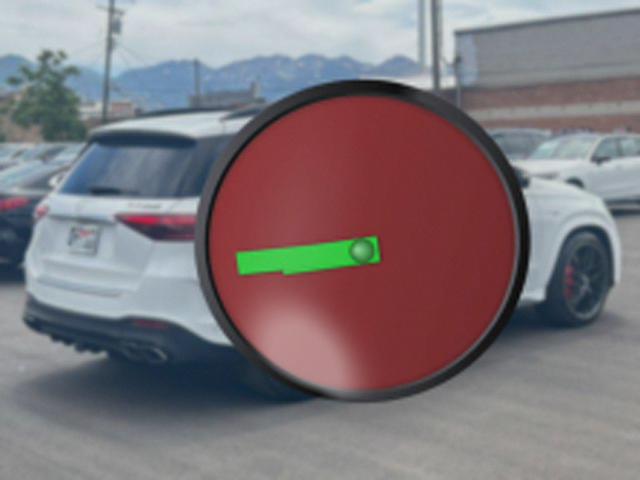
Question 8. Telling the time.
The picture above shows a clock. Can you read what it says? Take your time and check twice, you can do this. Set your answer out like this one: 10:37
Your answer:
8:44
